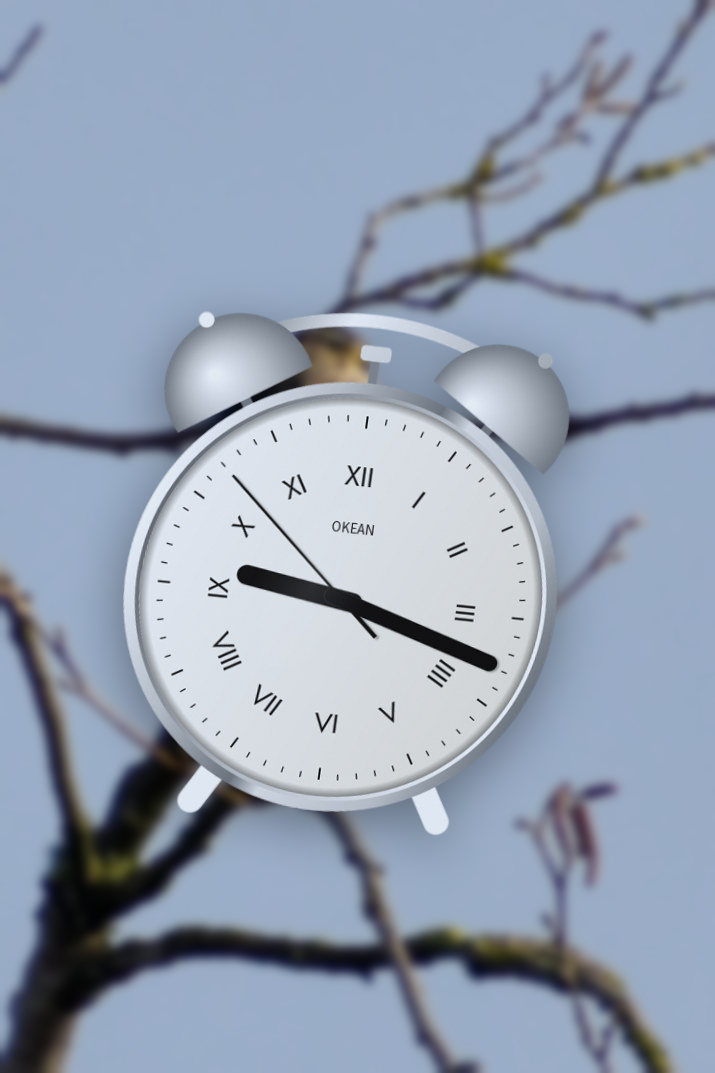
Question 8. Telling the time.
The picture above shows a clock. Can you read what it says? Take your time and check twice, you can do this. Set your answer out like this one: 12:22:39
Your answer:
9:17:52
